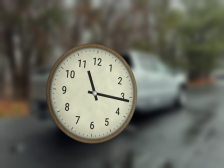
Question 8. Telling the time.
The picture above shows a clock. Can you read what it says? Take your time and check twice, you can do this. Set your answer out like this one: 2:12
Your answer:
11:16
